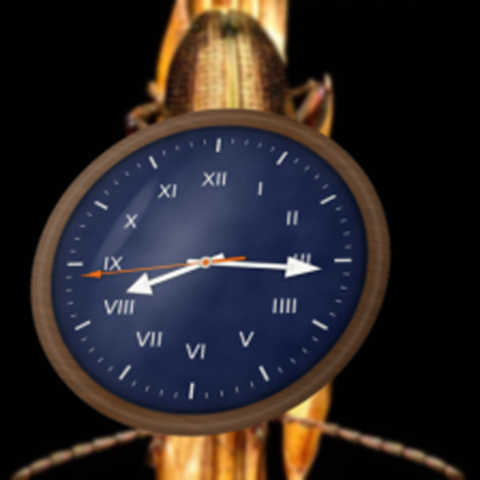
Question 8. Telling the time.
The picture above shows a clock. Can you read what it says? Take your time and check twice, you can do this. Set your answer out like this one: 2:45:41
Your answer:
8:15:44
